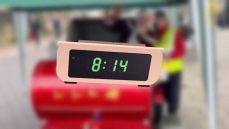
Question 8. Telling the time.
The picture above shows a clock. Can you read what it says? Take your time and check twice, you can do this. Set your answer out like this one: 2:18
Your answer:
8:14
